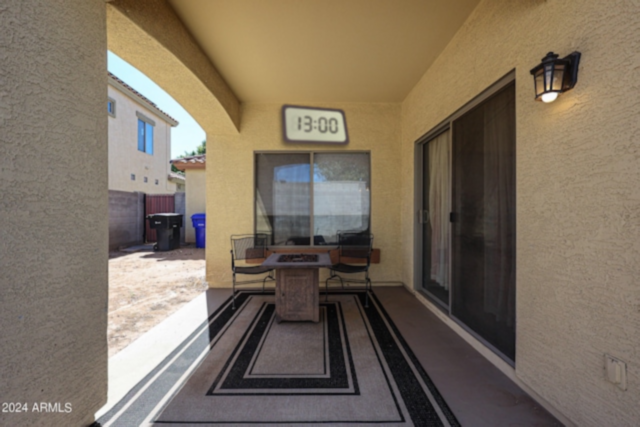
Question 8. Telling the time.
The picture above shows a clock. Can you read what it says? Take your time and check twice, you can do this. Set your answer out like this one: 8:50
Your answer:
13:00
